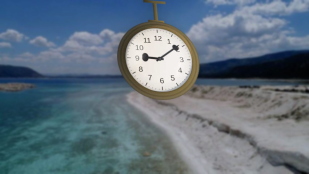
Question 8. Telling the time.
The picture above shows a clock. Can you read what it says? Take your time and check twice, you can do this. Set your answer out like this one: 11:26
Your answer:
9:09
